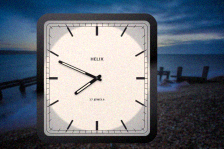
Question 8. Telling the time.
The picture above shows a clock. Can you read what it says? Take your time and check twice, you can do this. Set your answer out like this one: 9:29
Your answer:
7:49
